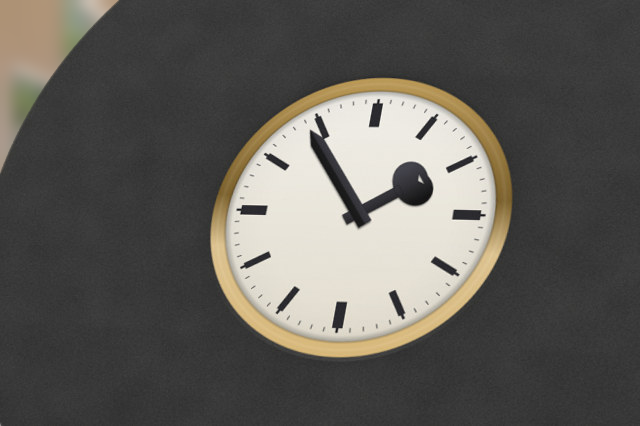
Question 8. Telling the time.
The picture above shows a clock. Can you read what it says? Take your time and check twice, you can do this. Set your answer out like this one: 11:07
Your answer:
1:54
